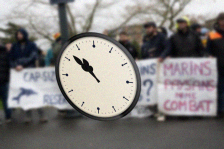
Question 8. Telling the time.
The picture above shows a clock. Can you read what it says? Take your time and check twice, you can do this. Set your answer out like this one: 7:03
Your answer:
10:52
